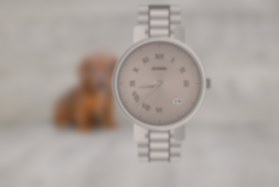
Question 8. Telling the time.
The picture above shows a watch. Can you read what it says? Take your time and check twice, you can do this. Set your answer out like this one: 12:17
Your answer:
8:38
